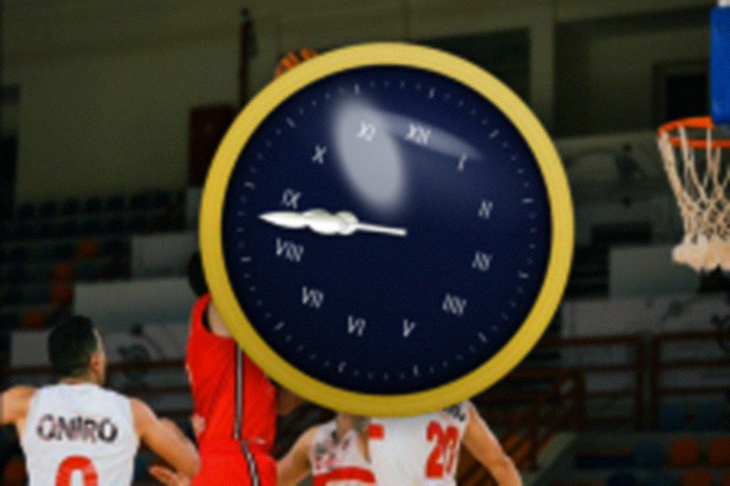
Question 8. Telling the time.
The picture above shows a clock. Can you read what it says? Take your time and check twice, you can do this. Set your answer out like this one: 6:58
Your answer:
8:43
